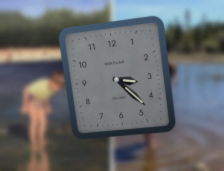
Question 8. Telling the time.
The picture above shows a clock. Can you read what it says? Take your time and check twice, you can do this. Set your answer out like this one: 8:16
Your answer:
3:23
